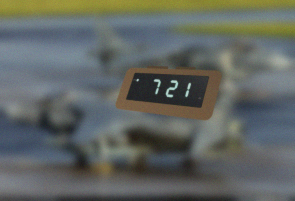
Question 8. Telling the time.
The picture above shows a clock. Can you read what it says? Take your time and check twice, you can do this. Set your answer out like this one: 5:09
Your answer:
7:21
